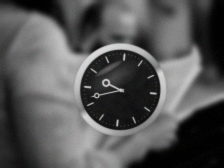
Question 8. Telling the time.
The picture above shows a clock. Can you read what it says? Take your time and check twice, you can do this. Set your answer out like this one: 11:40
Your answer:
9:42
